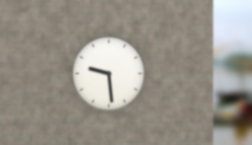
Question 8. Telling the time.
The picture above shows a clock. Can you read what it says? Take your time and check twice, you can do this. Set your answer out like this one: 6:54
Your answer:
9:29
